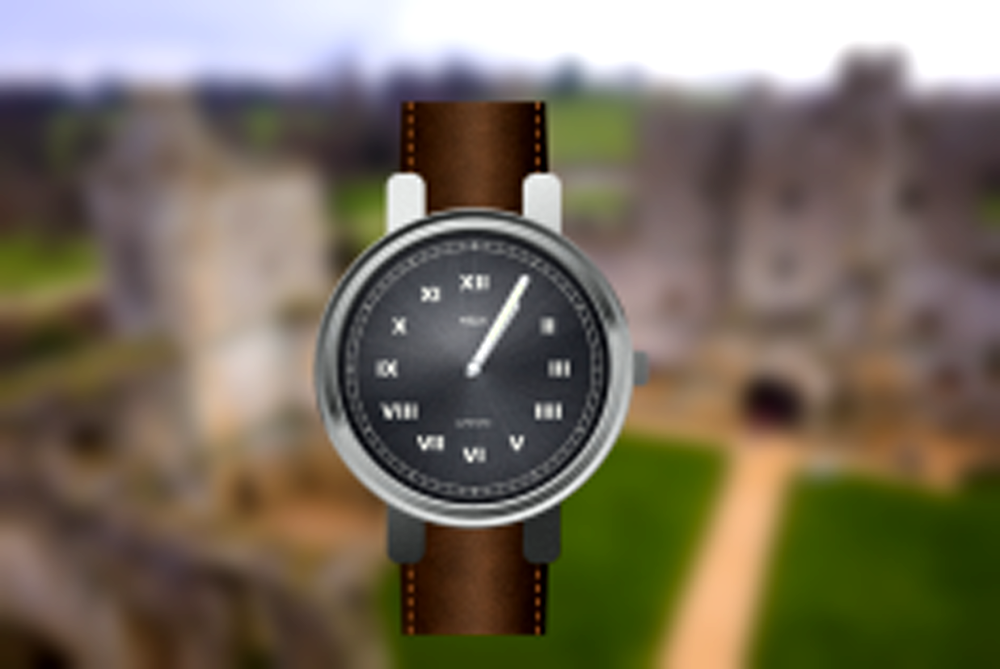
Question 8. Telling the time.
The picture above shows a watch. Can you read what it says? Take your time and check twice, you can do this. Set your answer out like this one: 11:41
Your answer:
1:05
